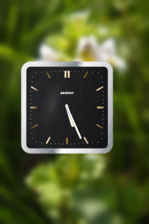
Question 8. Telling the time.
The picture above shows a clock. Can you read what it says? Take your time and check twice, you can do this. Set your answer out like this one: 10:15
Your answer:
5:26
